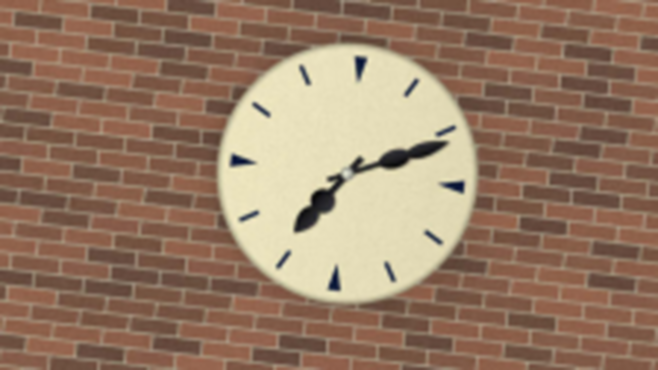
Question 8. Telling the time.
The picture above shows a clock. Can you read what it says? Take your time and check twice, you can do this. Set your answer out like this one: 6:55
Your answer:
7:11
